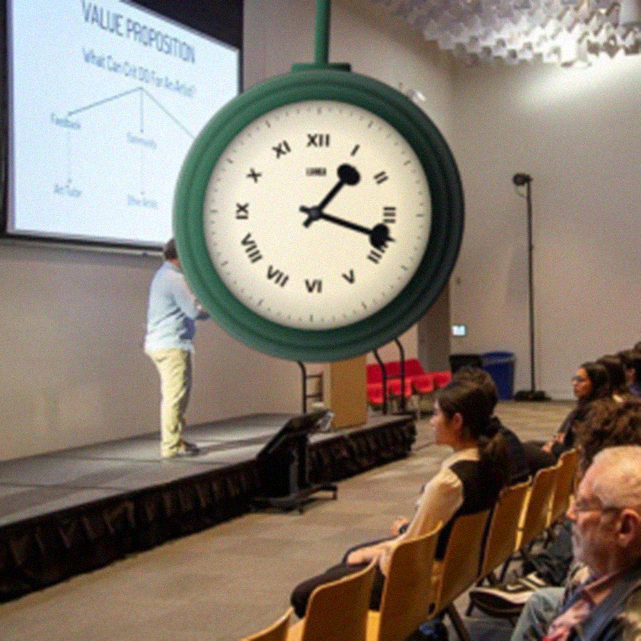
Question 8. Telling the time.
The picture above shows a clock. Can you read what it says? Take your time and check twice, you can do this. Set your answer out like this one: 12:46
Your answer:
1:18
